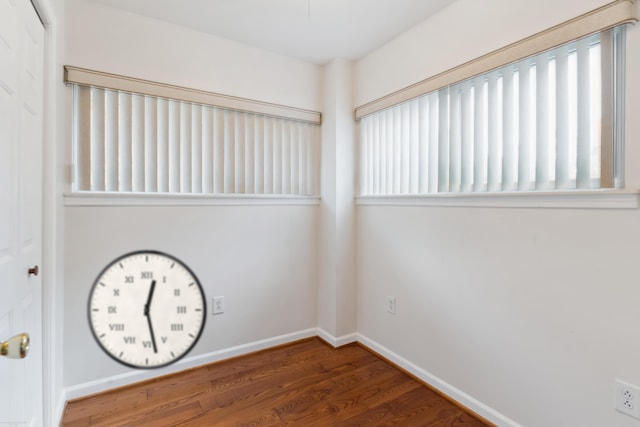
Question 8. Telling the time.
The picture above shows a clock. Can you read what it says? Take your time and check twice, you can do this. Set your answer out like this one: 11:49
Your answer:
12:28
